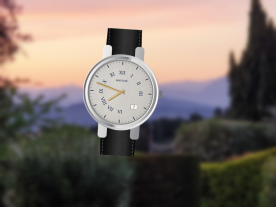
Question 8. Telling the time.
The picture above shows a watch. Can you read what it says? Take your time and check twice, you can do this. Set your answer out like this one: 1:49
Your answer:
7:48
